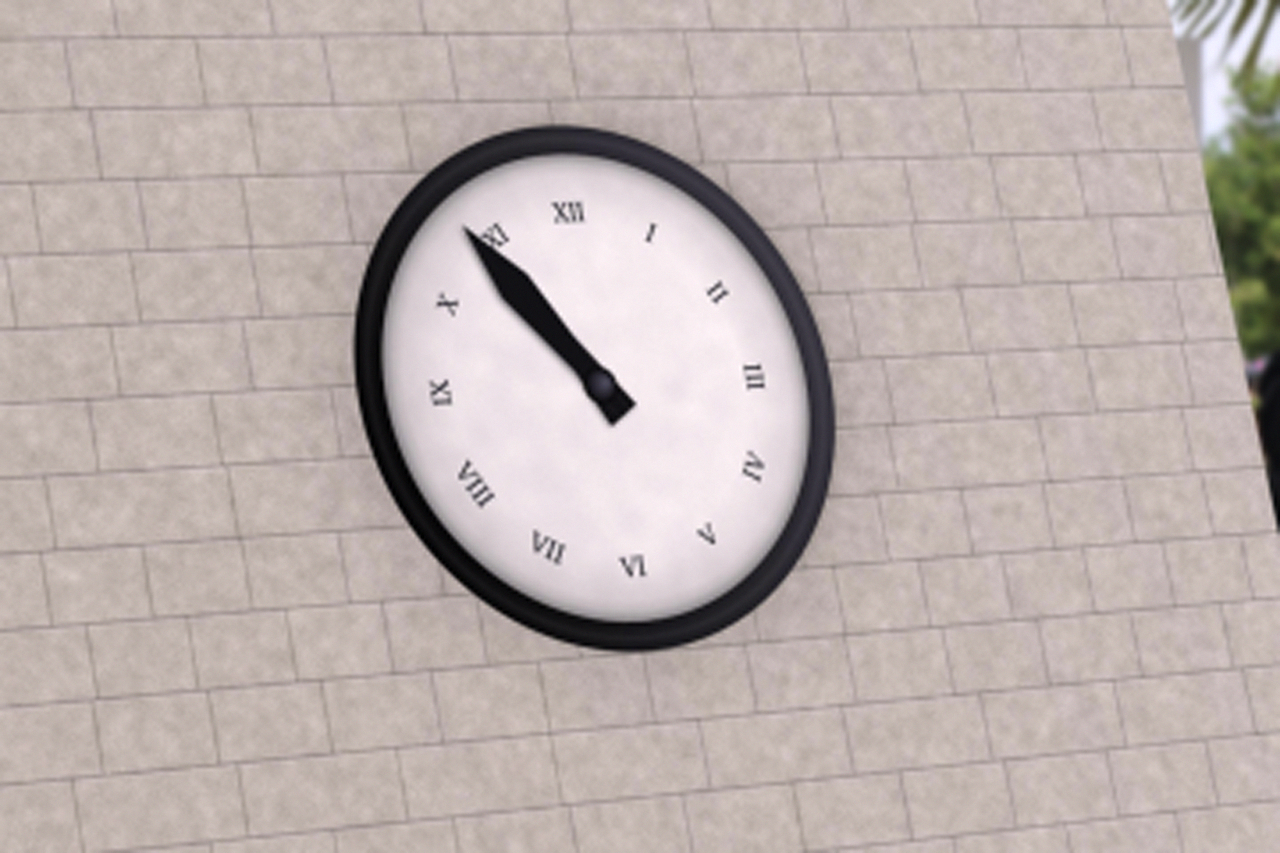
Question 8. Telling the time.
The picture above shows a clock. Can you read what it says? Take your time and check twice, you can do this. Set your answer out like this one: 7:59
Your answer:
10:54
